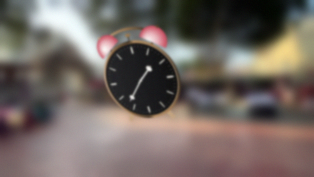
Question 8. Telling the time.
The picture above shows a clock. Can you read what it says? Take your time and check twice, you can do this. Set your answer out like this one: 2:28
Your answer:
1:37
